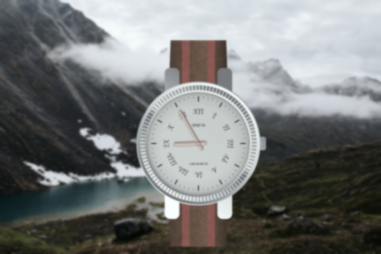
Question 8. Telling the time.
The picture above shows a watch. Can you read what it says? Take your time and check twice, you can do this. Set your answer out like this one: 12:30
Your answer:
8:55
